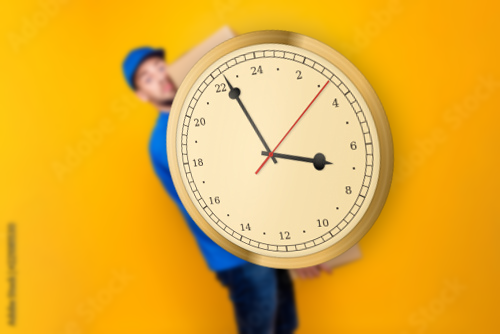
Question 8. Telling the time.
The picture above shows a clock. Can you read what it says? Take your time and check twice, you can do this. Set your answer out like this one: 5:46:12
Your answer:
6:56:08
